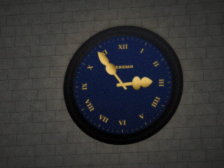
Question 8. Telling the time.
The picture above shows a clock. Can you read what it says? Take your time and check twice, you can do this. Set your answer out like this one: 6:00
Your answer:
2:54
